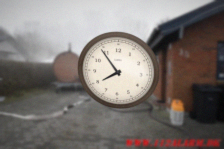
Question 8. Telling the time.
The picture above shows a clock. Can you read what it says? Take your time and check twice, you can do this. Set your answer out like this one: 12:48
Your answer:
7:54
